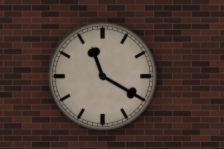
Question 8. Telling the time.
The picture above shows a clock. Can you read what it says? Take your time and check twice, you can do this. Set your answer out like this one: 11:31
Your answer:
11:20
